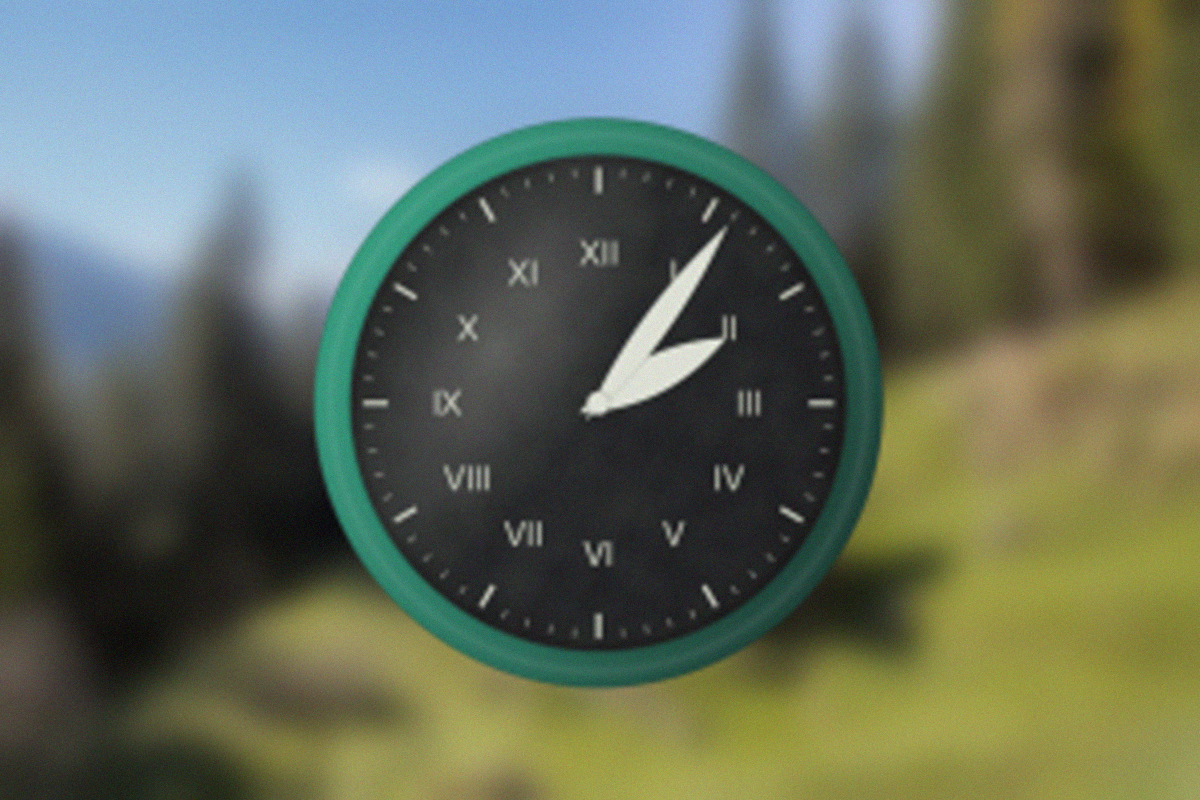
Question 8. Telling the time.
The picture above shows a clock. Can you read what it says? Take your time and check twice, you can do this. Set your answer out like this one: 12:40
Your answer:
2:06
